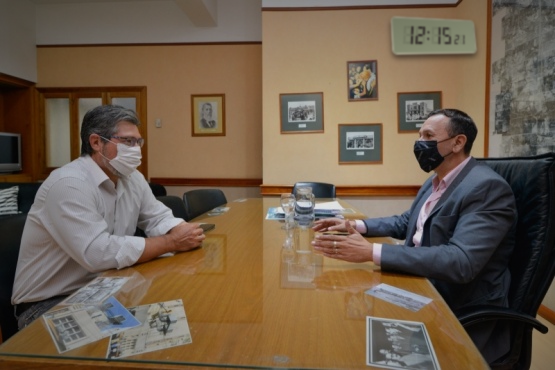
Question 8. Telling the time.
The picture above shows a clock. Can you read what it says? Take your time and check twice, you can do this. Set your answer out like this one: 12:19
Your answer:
12:15
